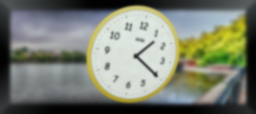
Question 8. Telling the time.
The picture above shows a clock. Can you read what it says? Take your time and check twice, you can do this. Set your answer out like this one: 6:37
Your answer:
1:20
